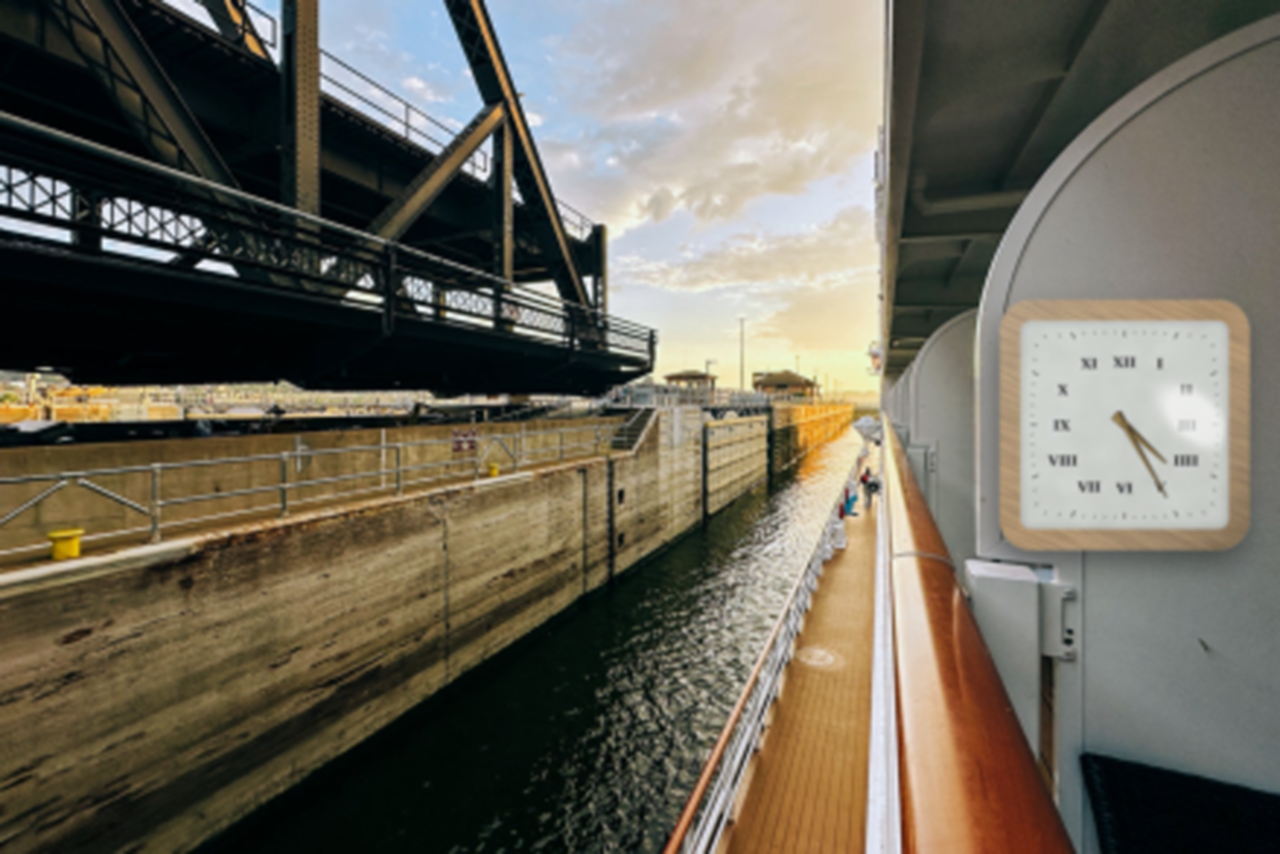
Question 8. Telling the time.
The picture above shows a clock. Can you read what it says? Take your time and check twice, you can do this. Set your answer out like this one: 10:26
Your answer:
4:25
